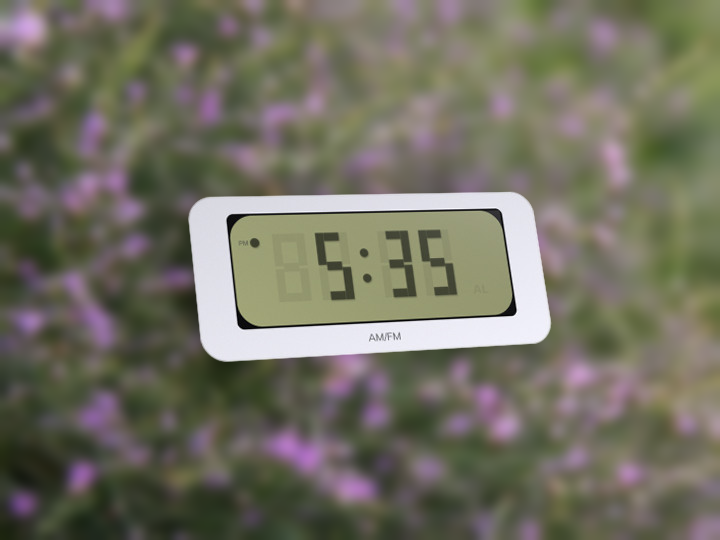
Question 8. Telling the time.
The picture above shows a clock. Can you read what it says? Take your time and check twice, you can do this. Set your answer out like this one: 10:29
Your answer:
5:35
